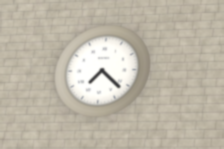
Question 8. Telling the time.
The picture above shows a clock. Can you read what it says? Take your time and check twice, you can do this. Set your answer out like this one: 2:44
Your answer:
7:22
